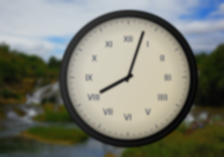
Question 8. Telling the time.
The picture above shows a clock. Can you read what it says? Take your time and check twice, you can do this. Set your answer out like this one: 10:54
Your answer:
8:03
